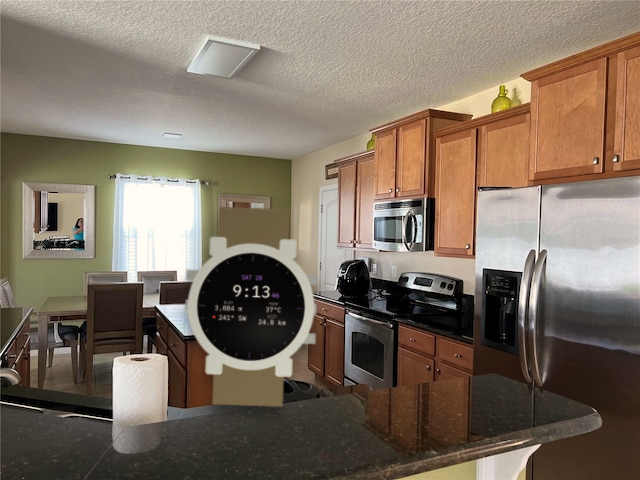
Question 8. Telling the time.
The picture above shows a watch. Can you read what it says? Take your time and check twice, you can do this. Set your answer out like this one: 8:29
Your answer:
9:13
